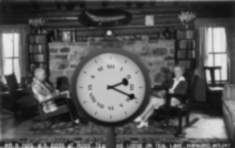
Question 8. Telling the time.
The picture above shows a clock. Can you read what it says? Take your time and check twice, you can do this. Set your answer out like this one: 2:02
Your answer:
2:19
